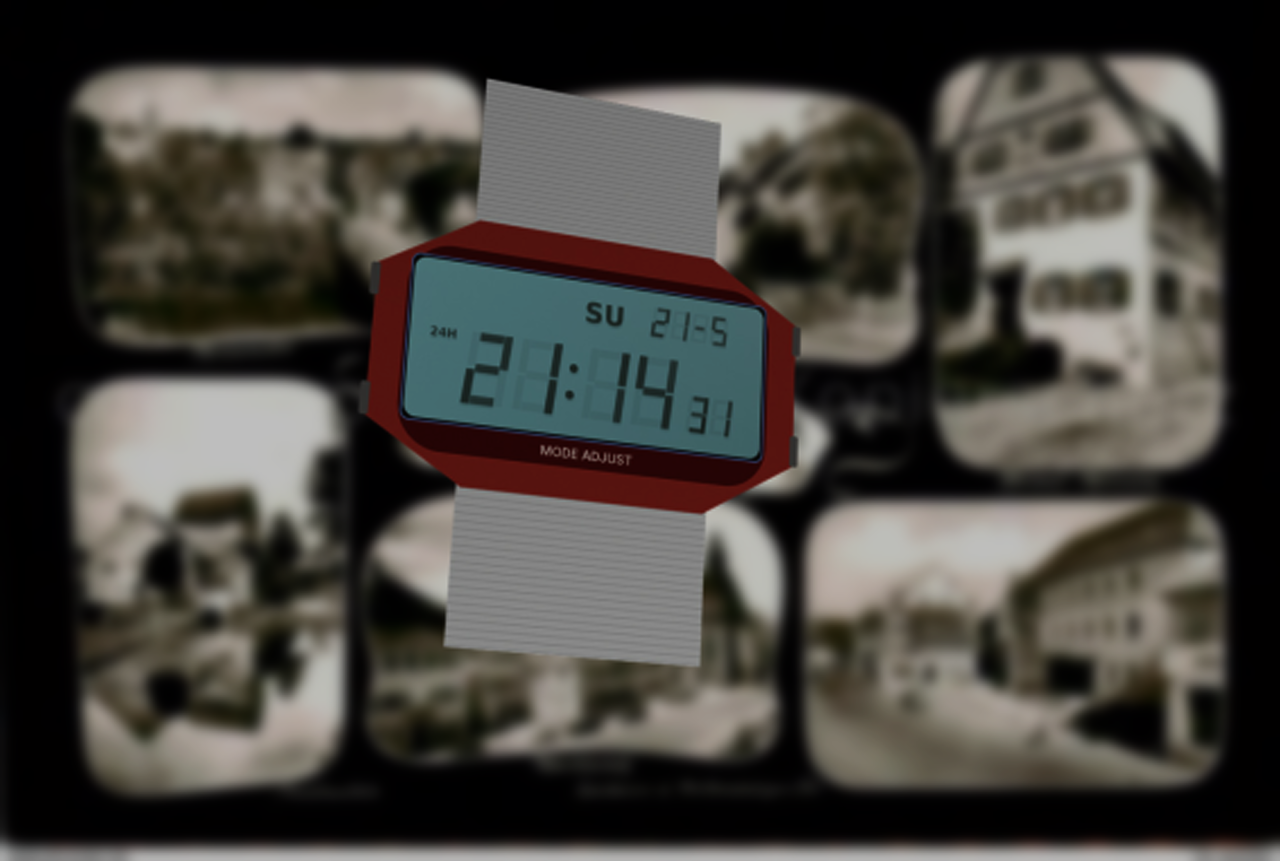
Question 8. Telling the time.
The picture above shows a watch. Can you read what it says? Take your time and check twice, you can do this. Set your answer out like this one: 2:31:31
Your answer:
21:14:31
